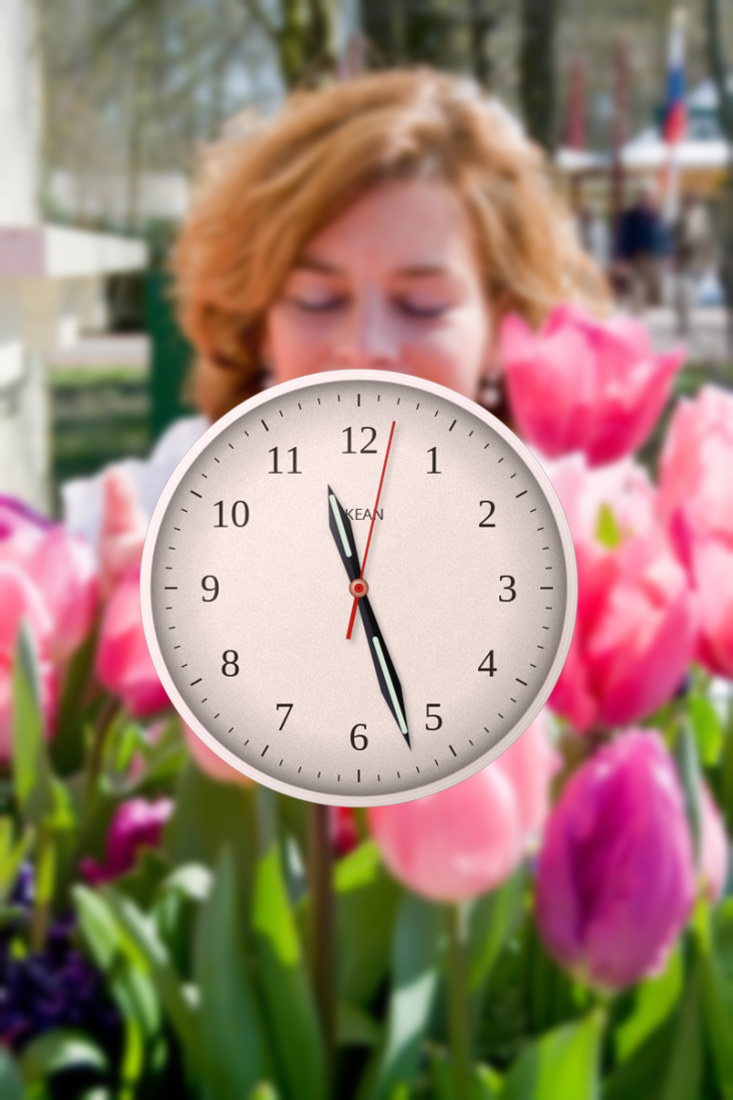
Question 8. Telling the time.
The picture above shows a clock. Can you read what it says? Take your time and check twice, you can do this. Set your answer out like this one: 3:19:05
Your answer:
11:27:02
